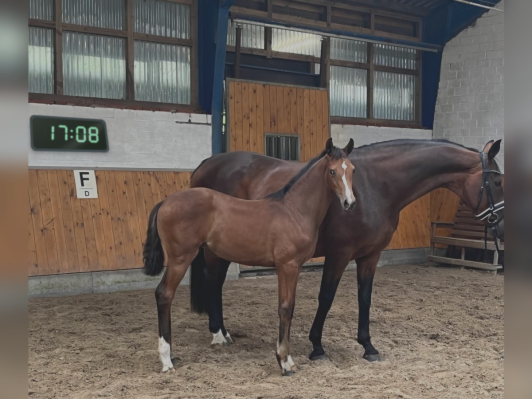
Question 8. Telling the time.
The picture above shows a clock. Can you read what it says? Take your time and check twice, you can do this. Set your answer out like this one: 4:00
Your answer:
17:08
